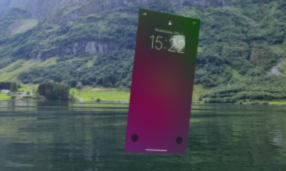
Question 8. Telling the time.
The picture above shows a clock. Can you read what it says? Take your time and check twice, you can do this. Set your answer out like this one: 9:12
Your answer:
15:22
